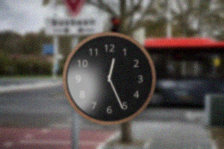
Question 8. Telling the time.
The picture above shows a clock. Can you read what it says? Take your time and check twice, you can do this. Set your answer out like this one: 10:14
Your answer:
12:26
